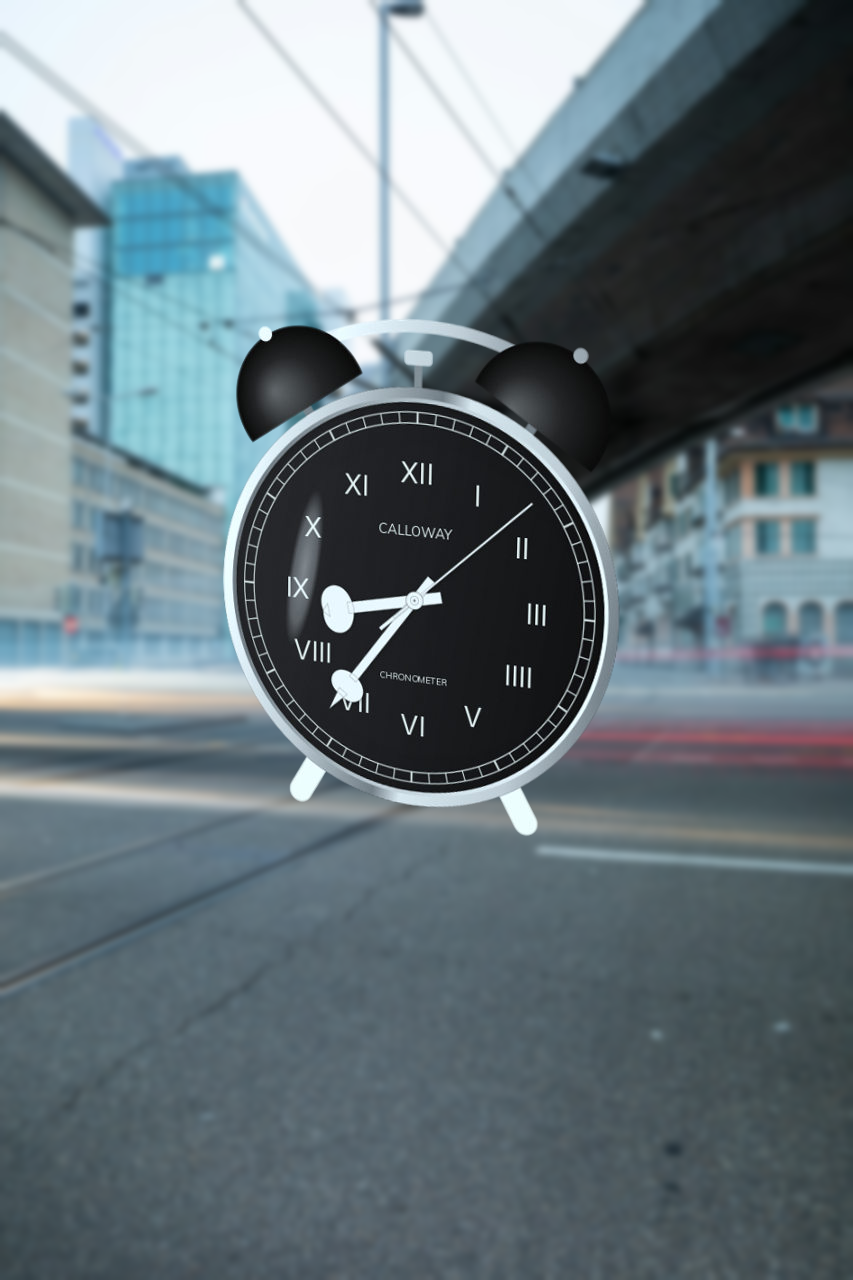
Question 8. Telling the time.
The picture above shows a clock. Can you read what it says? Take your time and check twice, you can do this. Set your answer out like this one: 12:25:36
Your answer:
8:36:08
